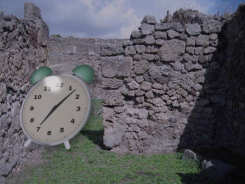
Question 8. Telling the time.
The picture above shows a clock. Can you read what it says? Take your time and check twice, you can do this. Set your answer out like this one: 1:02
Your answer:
7:07
